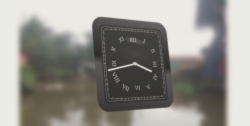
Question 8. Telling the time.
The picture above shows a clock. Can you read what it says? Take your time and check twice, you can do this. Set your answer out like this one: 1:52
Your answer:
3:43
